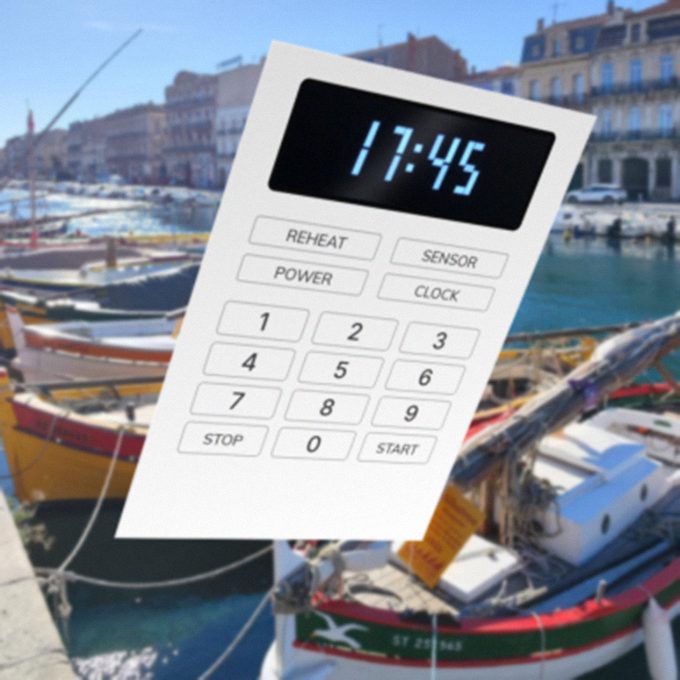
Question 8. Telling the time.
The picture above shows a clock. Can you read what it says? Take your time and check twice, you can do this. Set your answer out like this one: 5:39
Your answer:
17:45
